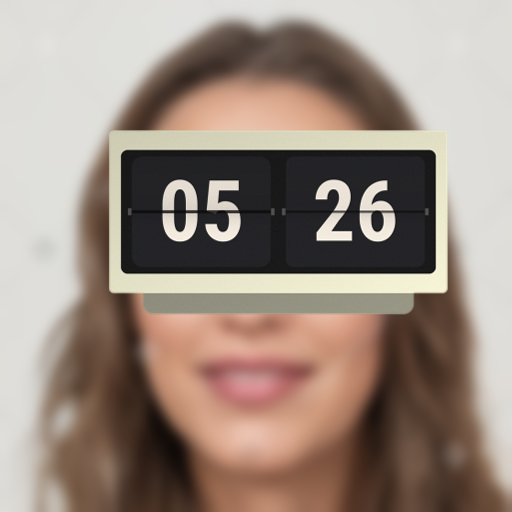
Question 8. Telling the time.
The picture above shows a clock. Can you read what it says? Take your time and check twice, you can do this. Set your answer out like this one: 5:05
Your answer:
5:26
